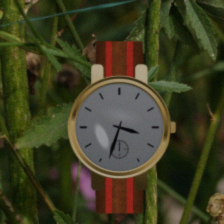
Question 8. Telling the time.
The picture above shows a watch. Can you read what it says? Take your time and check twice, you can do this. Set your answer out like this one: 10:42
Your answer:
3:33
